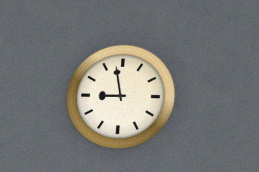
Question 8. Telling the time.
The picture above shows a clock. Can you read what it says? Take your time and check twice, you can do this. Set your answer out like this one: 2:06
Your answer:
8:58
